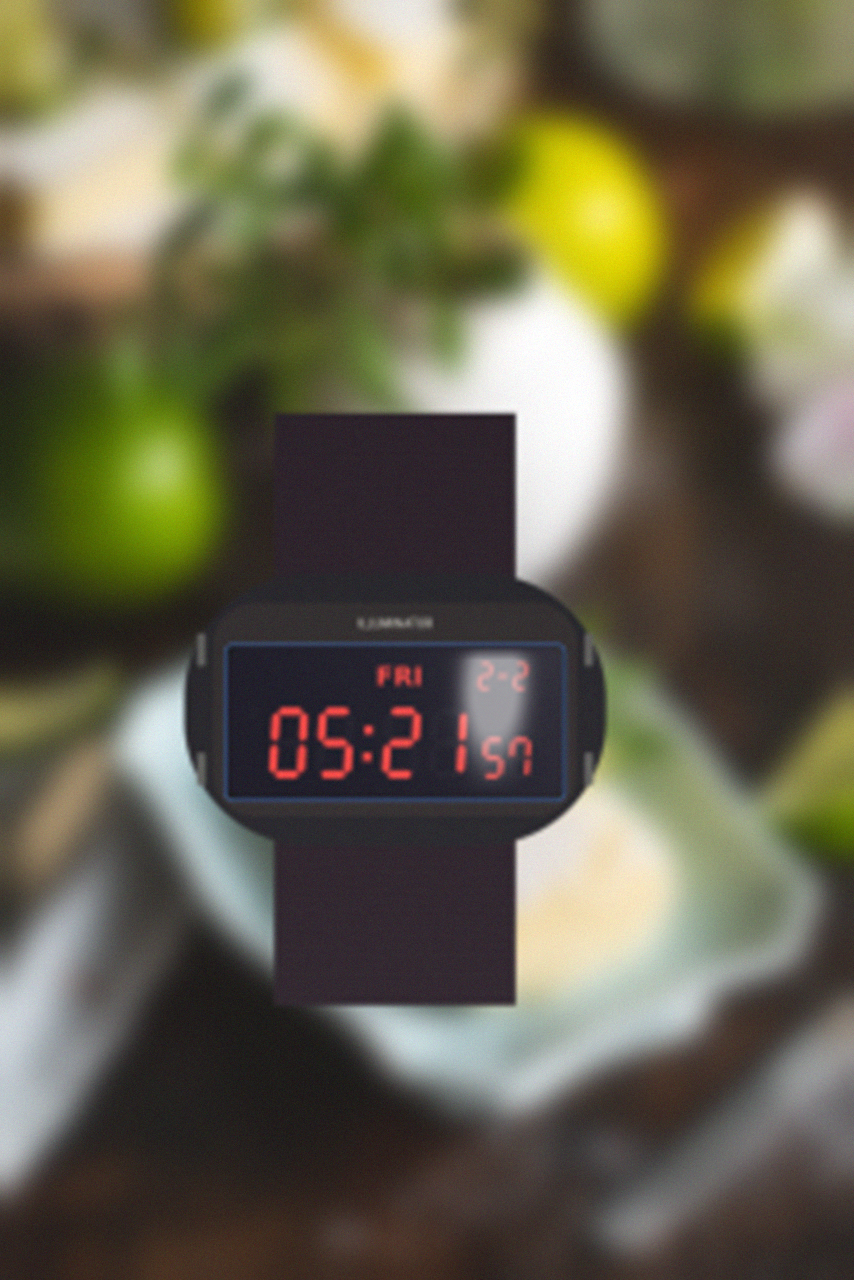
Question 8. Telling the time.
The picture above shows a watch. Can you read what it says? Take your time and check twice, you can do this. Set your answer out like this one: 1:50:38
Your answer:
5:21:57
